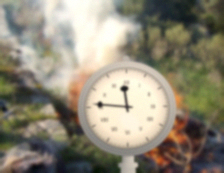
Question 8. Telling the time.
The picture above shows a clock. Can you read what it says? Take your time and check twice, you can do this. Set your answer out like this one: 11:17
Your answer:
11:46
